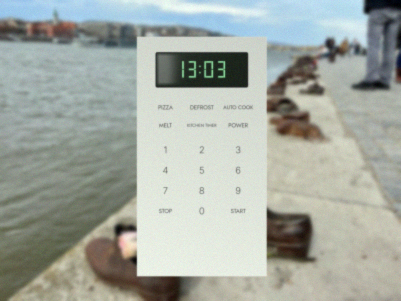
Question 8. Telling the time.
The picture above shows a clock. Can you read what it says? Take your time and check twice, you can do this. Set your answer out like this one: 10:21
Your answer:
13:03
